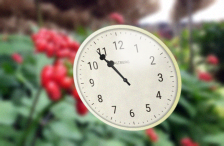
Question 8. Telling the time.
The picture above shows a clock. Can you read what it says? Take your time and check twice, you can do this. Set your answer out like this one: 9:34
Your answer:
10:54
